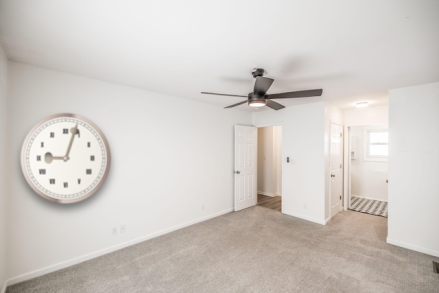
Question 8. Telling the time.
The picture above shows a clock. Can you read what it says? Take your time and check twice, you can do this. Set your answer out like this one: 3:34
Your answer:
9:03
